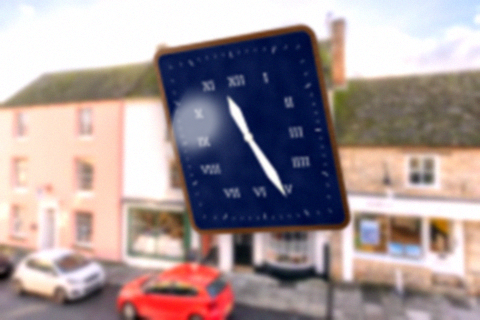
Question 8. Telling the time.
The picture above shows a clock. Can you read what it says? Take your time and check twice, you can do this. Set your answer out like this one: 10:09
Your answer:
11:26
